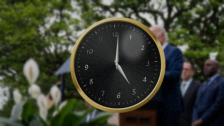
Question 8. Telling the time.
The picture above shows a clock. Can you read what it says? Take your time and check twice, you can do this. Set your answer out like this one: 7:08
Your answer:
5:01
